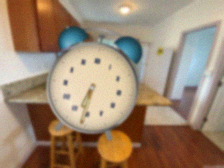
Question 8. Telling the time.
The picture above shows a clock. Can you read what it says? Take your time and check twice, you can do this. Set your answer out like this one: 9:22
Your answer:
6:31
